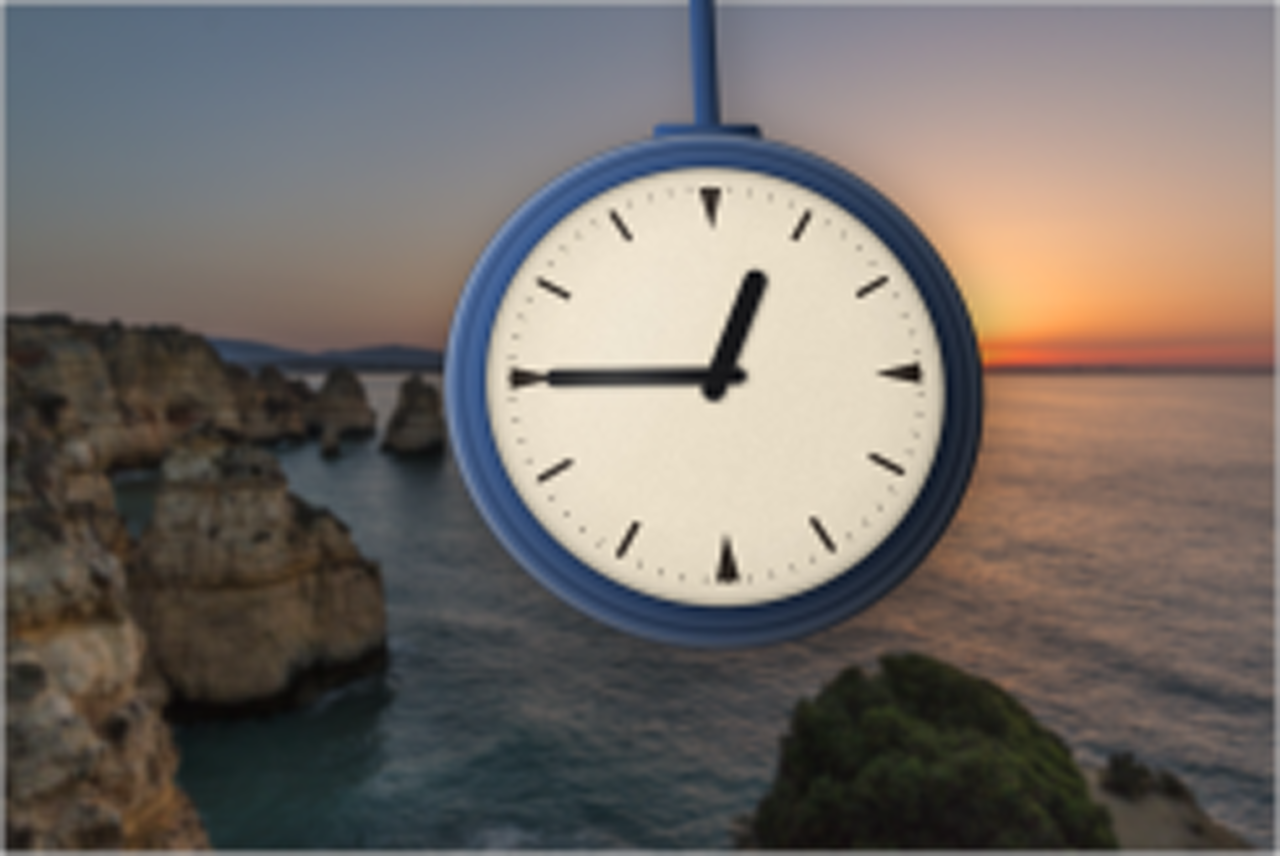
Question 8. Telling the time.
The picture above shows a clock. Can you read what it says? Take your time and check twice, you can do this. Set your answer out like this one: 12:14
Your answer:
12:45
